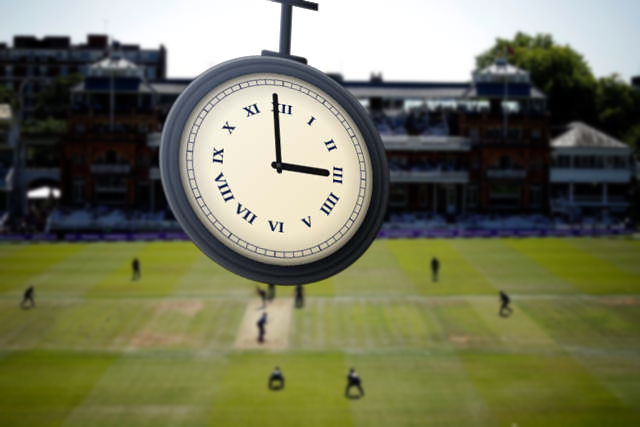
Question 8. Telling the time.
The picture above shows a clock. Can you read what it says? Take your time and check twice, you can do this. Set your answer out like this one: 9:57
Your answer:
2:59
